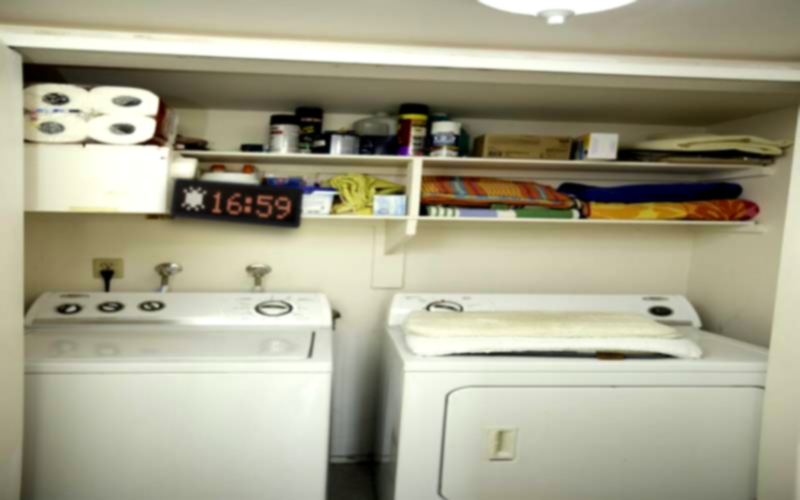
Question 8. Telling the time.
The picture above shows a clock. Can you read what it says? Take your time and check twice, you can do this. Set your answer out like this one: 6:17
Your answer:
16:59
